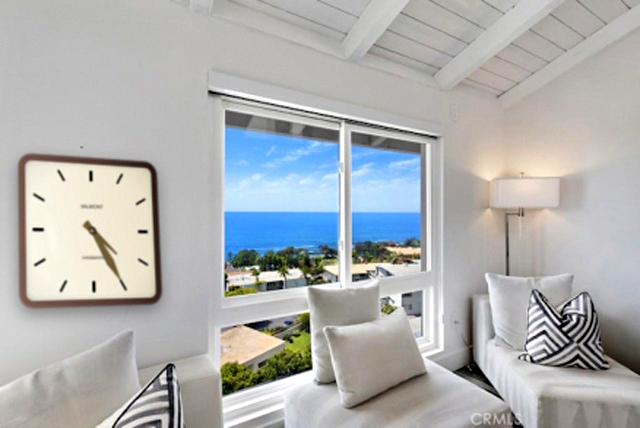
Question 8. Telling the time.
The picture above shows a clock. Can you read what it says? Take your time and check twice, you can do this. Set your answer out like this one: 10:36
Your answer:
4:25
